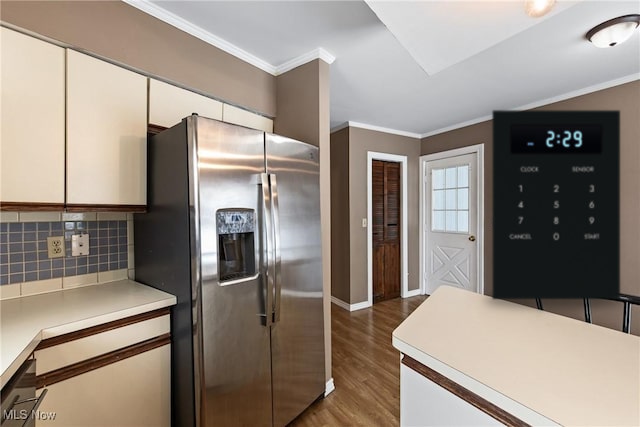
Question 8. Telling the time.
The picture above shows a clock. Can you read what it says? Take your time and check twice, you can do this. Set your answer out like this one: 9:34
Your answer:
2:29
